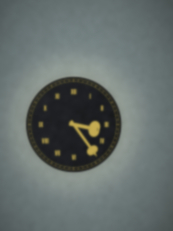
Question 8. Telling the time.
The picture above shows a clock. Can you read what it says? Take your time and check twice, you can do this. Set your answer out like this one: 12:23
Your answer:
3:24
